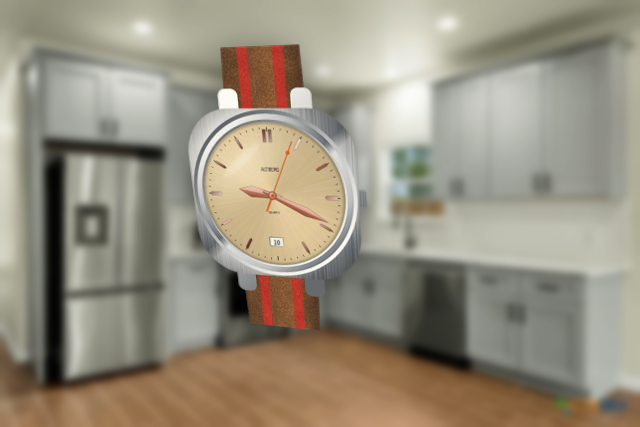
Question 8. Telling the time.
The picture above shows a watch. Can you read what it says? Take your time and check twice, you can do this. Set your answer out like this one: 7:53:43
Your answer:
9:19:04
